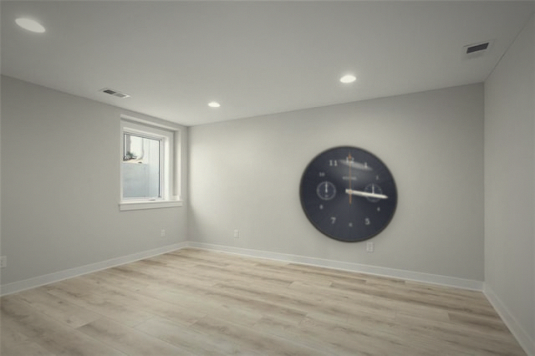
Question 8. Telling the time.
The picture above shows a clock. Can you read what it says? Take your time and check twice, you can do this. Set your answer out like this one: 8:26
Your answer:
3:16
